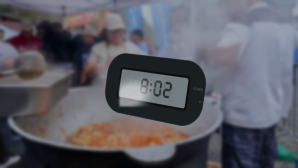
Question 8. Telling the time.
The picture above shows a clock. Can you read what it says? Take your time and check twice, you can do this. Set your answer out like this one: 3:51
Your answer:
8:02
